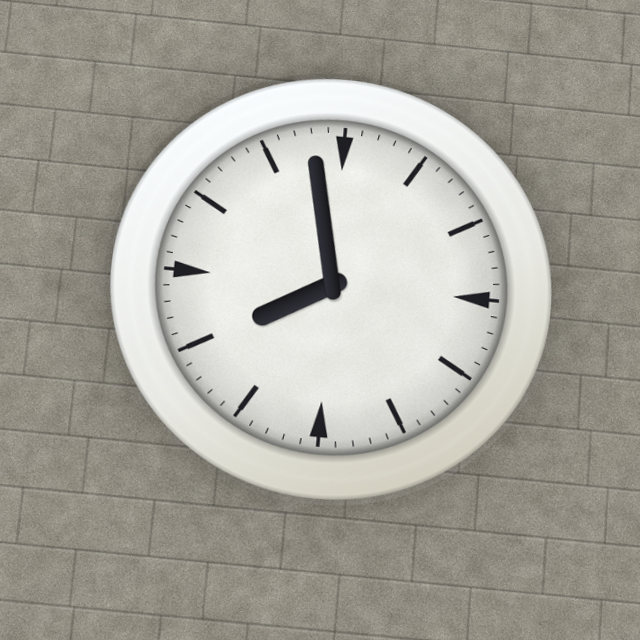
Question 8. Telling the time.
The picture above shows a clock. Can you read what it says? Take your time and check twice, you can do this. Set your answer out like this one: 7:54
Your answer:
7:58
